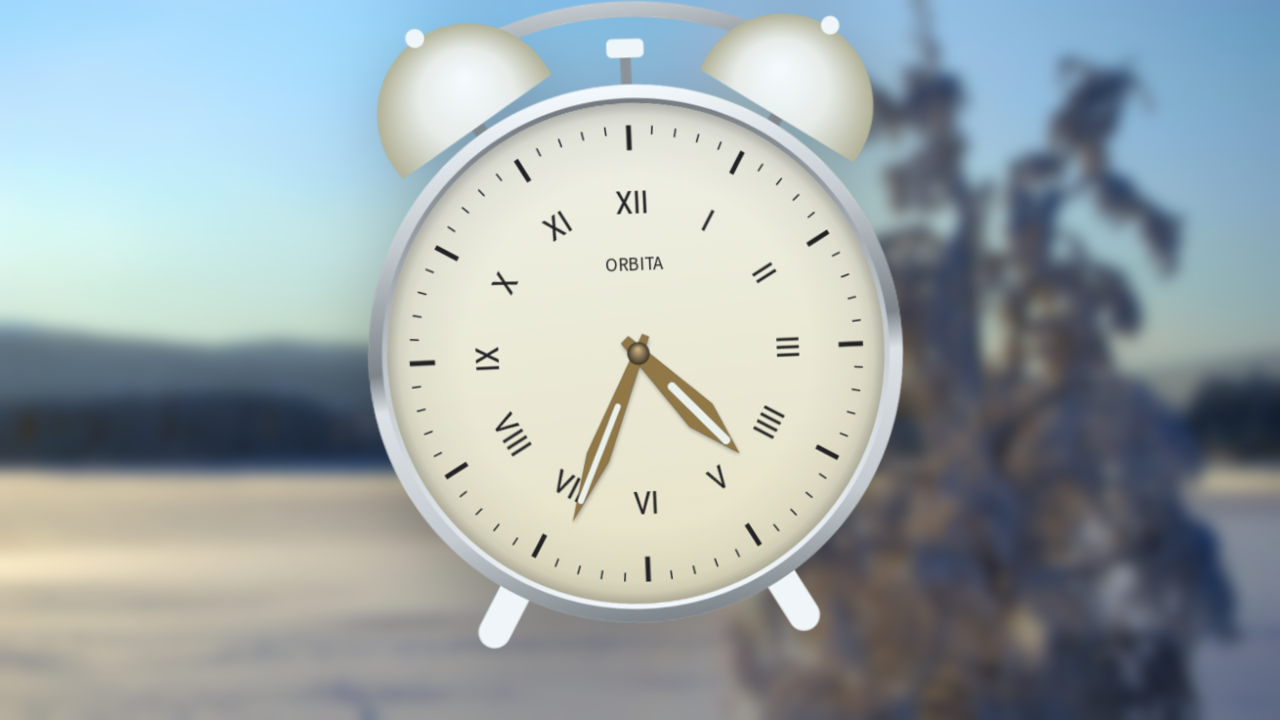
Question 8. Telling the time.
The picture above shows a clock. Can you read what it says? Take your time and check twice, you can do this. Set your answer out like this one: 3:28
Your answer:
4:34
